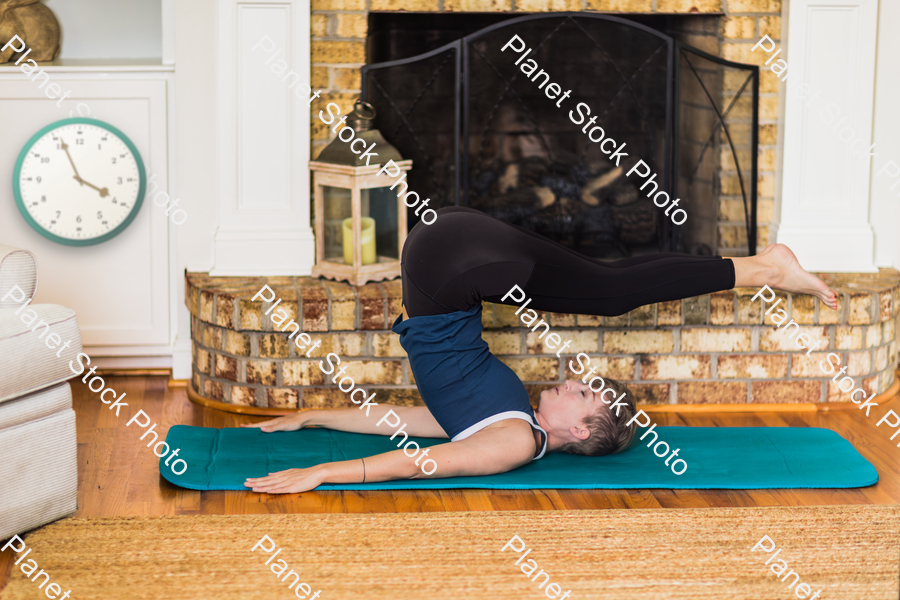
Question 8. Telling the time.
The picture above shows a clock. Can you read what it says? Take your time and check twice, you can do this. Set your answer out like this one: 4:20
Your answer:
3:56
